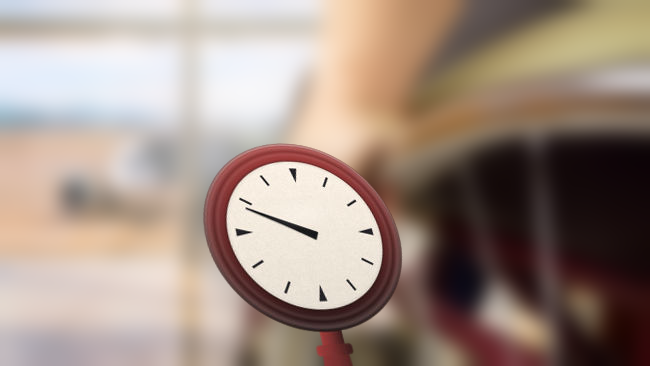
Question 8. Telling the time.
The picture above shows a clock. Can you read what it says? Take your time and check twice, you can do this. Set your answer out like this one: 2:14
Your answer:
9:49
